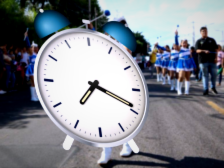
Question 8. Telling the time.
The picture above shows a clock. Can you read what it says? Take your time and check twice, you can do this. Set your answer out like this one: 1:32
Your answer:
7:19
